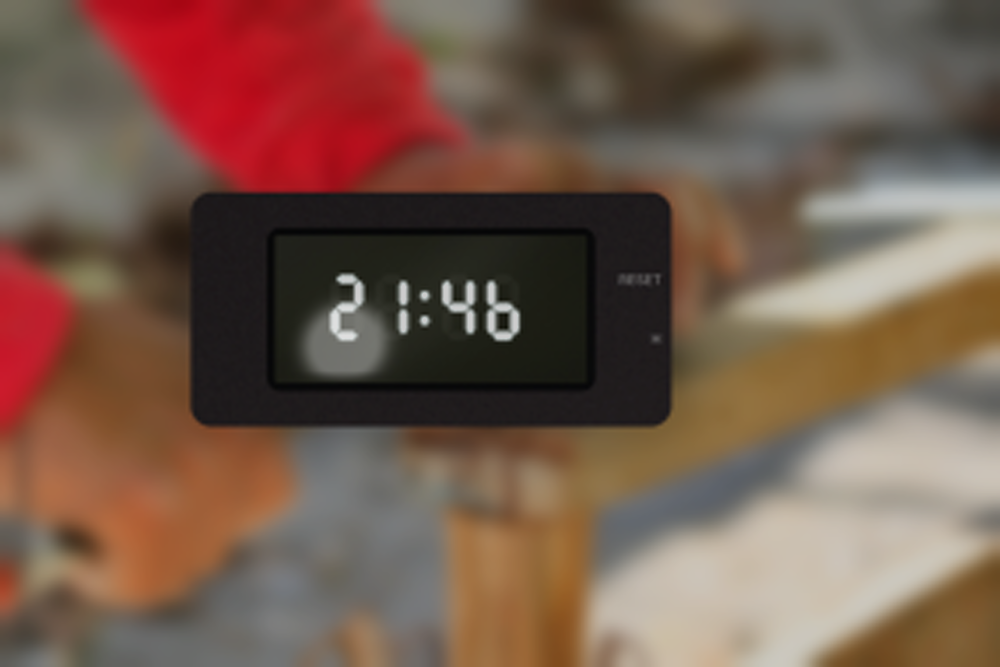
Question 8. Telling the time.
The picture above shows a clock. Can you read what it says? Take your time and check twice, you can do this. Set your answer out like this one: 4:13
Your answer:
21:46
